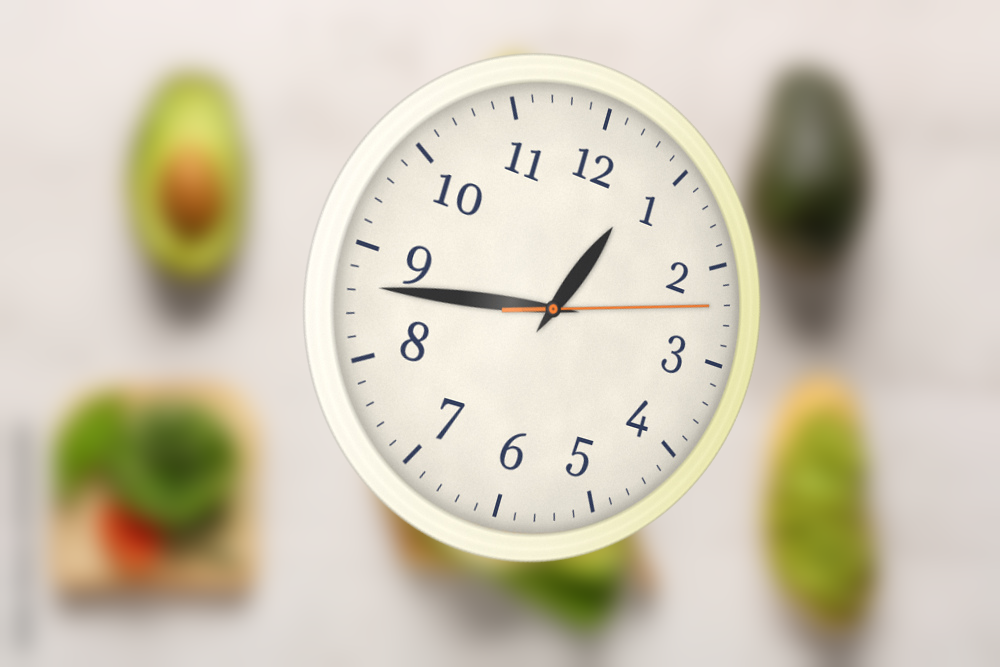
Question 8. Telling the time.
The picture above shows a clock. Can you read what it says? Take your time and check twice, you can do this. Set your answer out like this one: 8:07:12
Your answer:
12:43:12
